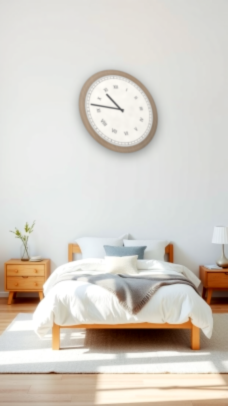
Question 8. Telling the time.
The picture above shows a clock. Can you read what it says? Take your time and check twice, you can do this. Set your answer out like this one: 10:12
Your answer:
10:47
